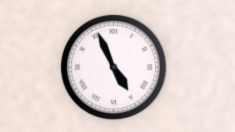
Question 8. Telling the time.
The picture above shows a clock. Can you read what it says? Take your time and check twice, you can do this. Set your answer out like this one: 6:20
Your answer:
4:56
